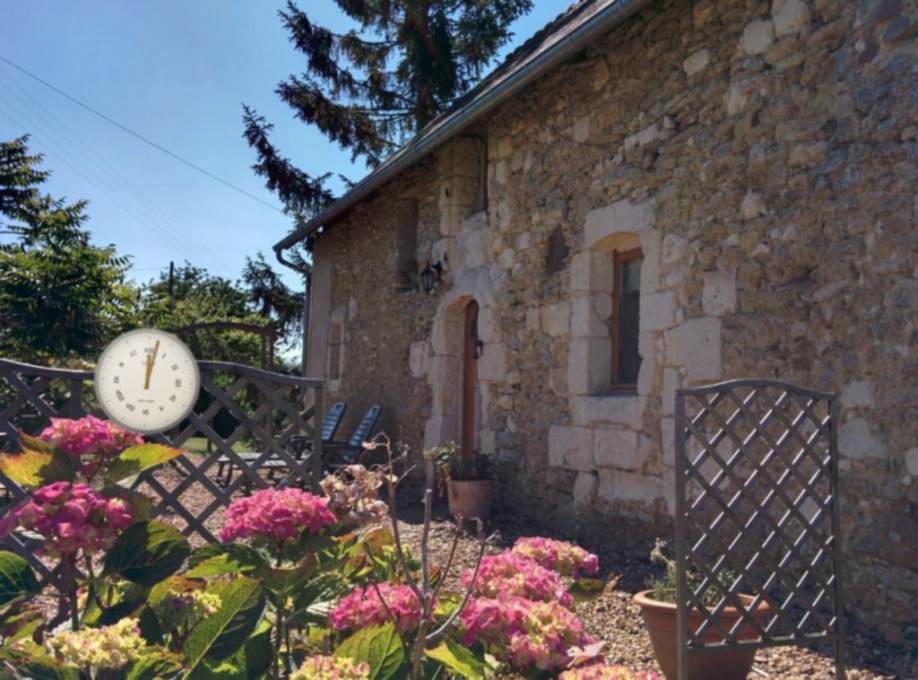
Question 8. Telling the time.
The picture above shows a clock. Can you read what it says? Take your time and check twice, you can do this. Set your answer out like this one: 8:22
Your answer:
12:02
